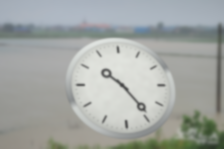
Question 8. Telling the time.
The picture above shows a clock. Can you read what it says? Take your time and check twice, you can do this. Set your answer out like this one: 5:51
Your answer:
10:24
